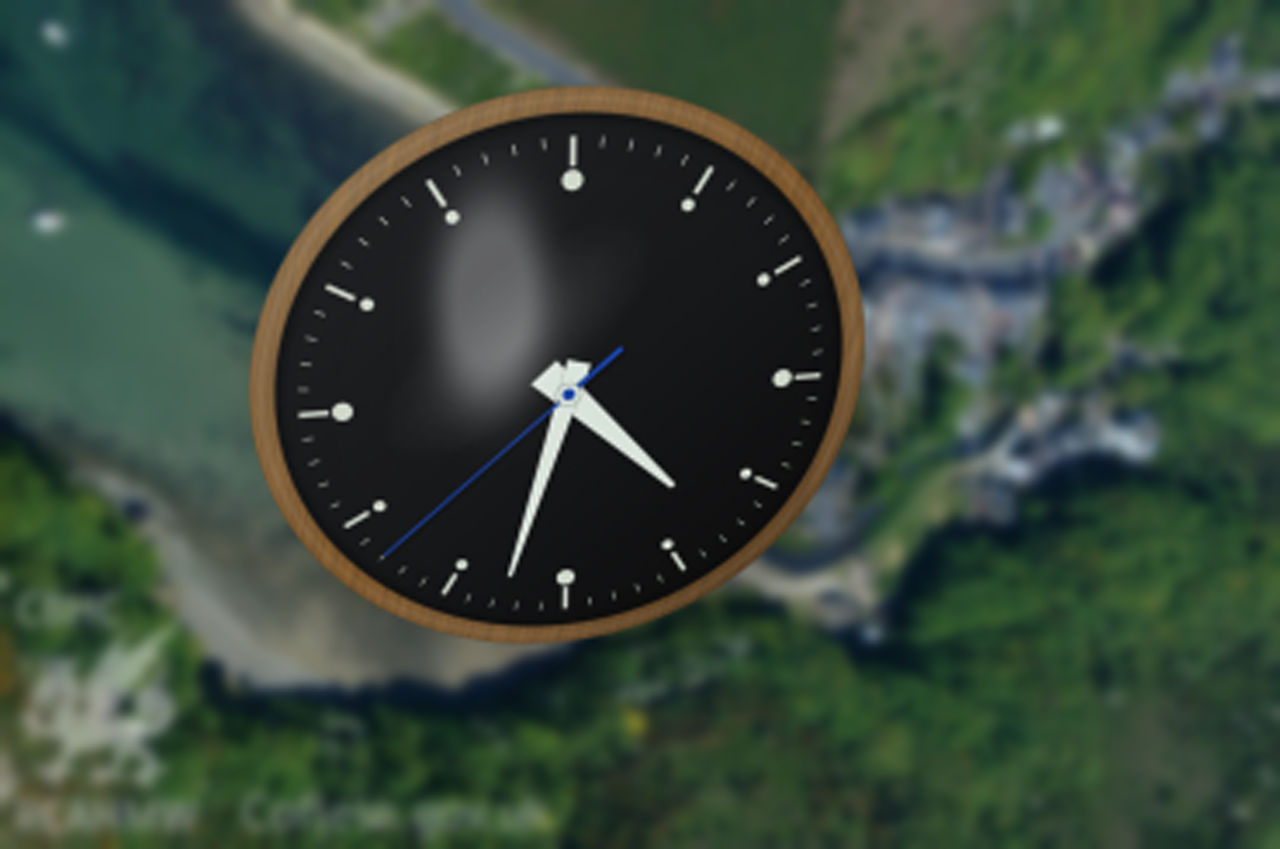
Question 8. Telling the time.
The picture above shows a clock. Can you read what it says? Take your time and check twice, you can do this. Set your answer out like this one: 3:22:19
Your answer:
4:32:38
